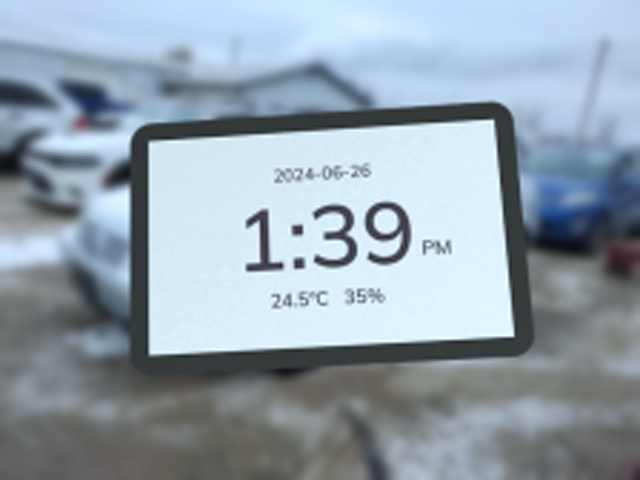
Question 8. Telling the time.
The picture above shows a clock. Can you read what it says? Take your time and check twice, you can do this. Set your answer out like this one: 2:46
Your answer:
1:39
